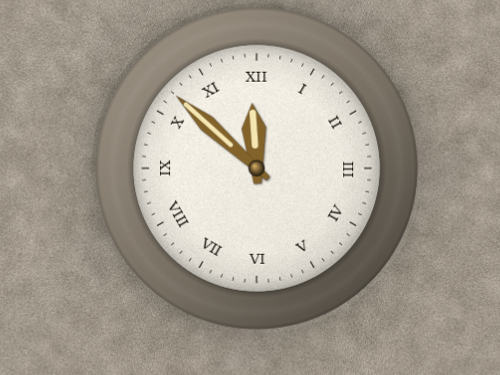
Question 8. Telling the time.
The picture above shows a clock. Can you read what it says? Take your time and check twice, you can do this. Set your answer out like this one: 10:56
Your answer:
11:52
